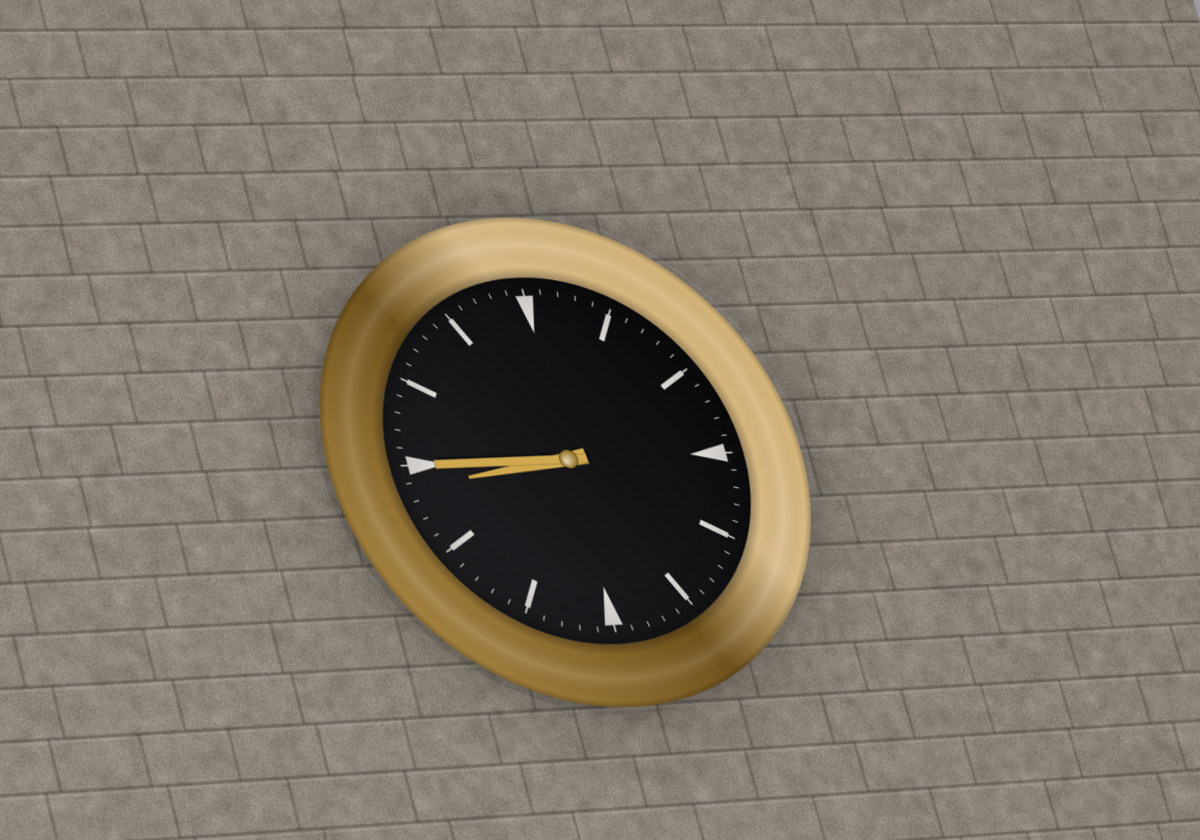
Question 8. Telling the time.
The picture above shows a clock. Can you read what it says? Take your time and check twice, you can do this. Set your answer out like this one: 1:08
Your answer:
8:45
